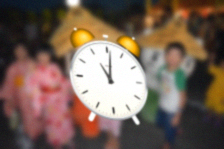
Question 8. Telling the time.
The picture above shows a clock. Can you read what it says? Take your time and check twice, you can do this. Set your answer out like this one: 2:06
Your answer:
11:01
